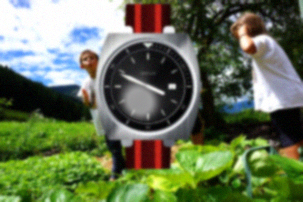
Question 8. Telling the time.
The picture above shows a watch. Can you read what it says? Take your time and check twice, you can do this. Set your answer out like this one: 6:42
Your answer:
3:49
